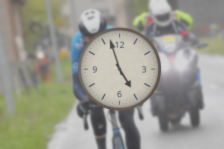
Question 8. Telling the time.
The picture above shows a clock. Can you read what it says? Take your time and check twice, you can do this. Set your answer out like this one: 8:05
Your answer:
4:57
